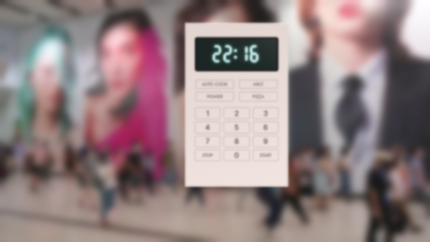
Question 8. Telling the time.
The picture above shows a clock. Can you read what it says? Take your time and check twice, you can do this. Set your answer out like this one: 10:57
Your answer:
22:16
